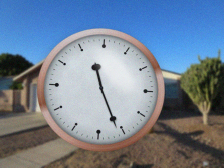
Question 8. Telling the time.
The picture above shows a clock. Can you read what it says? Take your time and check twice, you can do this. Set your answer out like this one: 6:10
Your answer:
11:26
